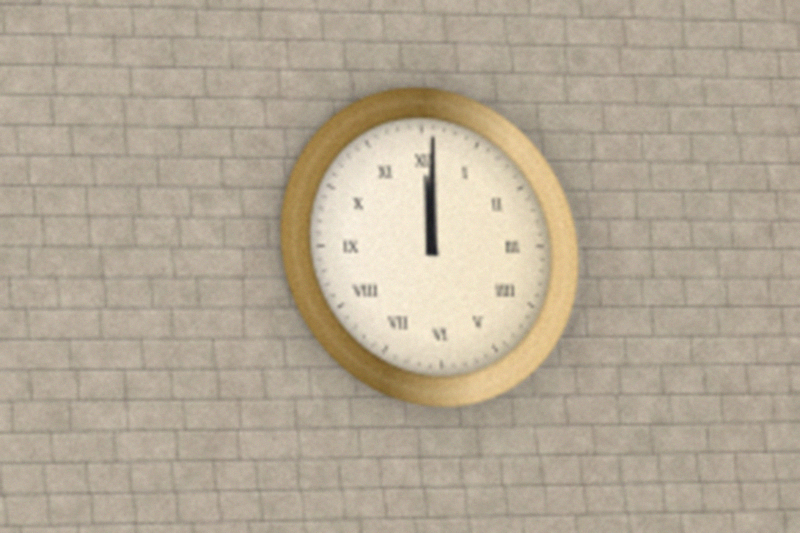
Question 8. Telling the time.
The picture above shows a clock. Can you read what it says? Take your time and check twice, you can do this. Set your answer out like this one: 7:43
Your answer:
12:01
